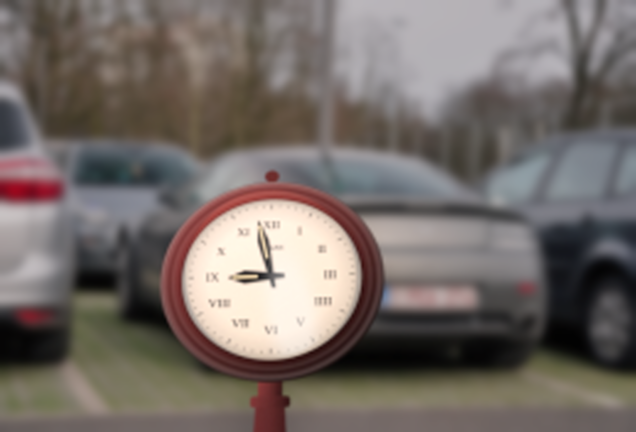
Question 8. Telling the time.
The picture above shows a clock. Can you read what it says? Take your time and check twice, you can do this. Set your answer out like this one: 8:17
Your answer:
8:58
